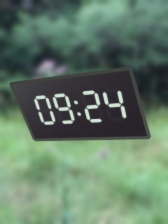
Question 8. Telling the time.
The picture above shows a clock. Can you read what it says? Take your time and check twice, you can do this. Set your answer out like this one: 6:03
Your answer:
9:24
